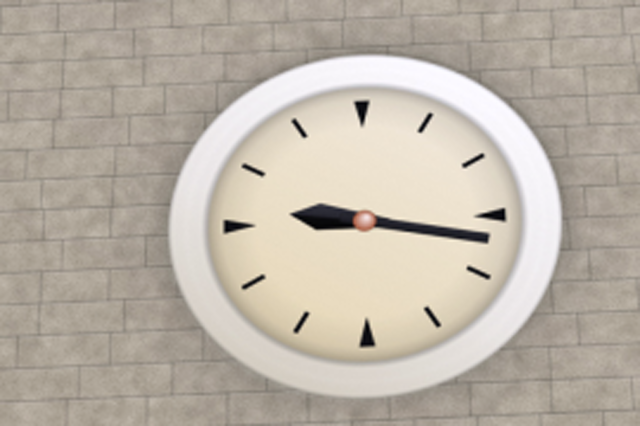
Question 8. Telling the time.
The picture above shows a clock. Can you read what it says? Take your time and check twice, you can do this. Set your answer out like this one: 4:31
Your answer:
9:17
